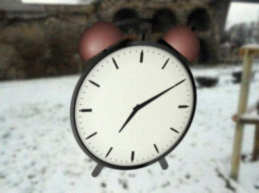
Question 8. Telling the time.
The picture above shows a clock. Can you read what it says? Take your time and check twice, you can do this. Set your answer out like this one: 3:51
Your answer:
7:10
